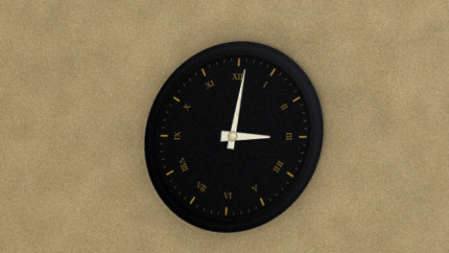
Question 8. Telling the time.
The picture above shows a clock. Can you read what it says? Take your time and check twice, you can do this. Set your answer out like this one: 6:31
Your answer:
3:01
